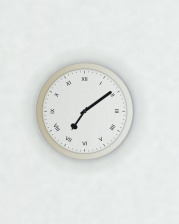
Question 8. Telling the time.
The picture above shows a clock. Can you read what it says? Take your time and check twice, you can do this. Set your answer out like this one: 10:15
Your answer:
7:09
